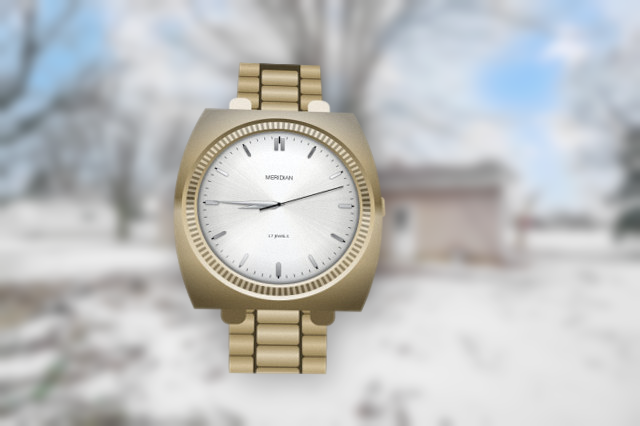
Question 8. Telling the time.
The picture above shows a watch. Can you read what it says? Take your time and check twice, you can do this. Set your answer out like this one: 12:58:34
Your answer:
8:45:12
